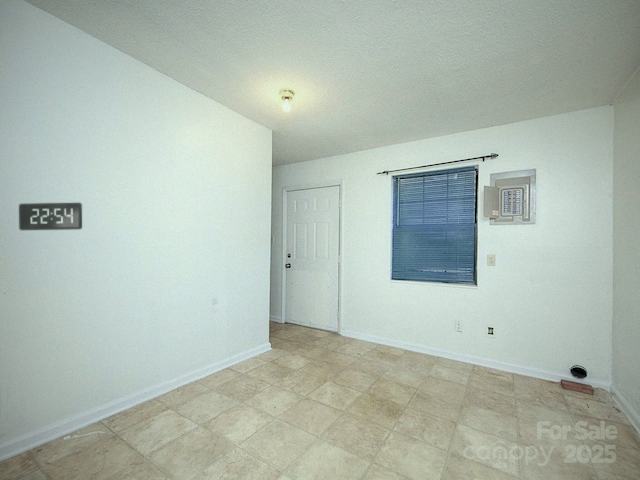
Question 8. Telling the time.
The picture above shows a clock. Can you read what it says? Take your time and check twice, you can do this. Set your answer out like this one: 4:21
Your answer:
22:54
